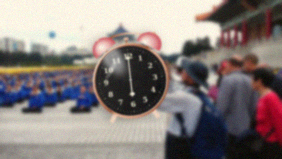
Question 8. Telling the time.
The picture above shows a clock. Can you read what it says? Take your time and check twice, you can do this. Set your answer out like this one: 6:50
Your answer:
6:00
